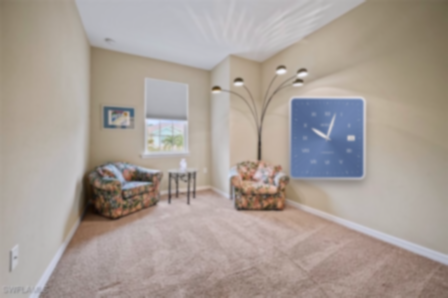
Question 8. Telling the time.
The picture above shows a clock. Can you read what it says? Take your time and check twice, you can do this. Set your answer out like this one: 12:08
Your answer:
10:03
